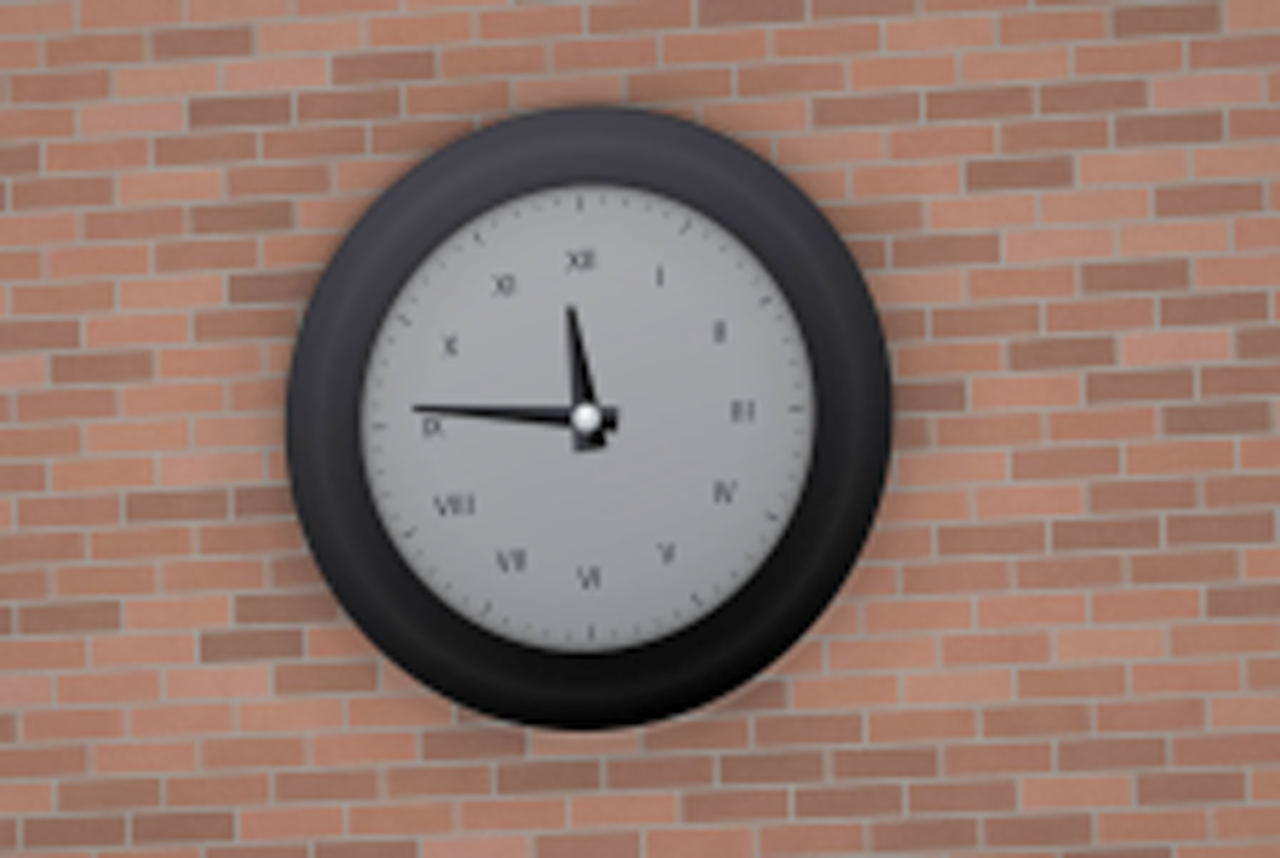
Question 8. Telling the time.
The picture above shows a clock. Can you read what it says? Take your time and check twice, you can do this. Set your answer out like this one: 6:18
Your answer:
11:46
